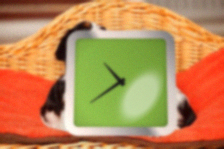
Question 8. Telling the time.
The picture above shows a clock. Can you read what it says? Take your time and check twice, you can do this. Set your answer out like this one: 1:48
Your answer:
10:39
